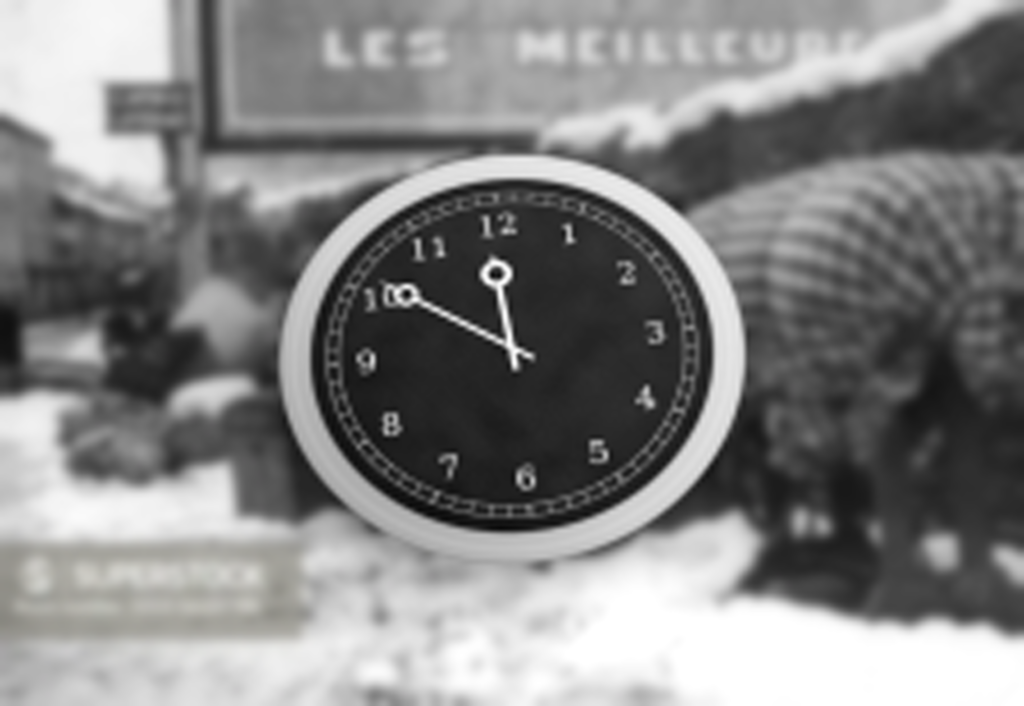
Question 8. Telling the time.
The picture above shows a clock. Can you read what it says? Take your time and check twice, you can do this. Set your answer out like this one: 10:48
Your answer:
11:51
